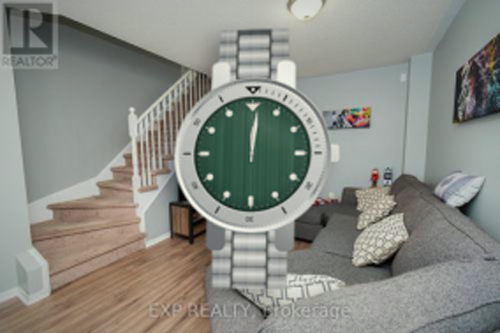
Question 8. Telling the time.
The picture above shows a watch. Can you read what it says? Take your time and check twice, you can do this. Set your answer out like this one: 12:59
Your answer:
12:01
